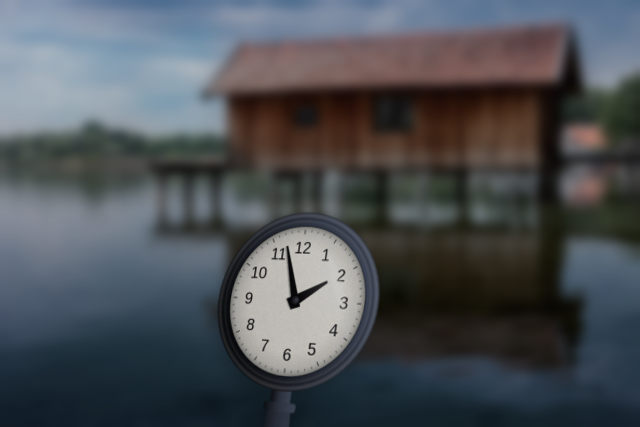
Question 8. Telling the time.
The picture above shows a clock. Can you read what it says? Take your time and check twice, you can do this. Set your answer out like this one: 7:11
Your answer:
1:57
